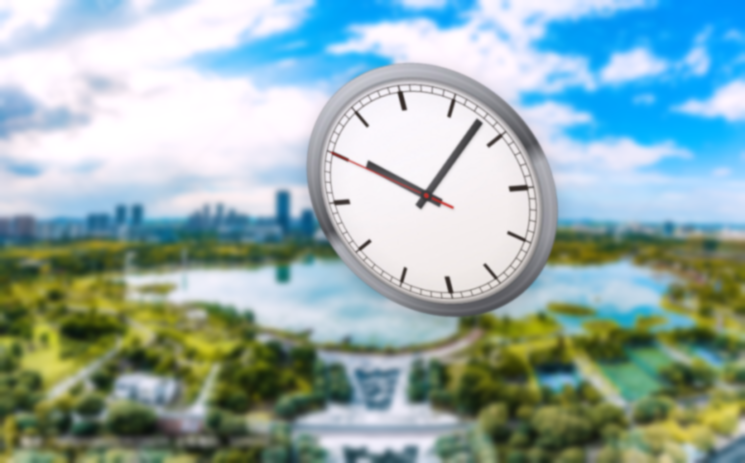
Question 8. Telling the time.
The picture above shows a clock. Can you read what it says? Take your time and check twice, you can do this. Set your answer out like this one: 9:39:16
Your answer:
10:07:50
